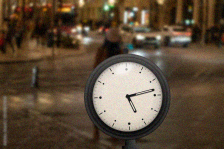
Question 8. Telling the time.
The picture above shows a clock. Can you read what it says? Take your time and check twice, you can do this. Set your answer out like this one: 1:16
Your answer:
5:13
